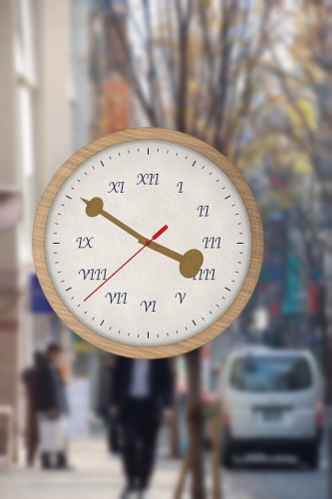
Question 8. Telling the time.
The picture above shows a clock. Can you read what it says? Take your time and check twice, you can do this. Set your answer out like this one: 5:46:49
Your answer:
3:50:38
